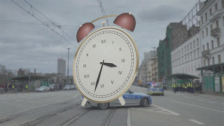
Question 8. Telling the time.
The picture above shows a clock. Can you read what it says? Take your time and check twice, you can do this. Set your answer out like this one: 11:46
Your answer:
3:33
